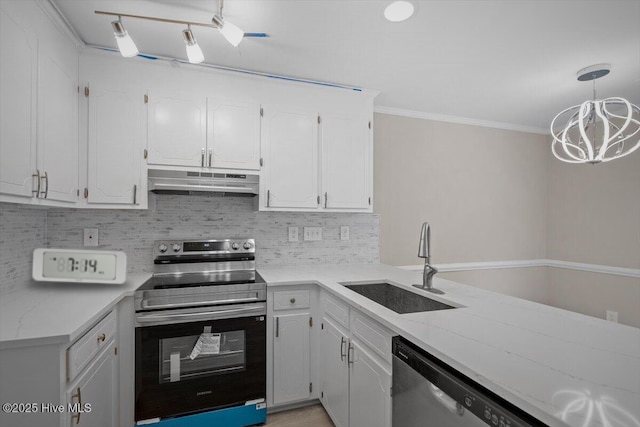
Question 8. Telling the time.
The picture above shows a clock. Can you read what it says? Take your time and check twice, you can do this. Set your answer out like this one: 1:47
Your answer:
7:14
